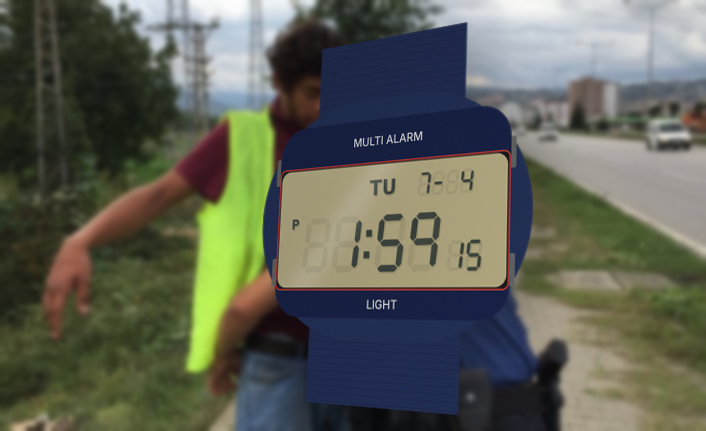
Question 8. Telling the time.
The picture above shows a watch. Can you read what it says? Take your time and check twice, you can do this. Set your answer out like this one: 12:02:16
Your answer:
1:59:15
